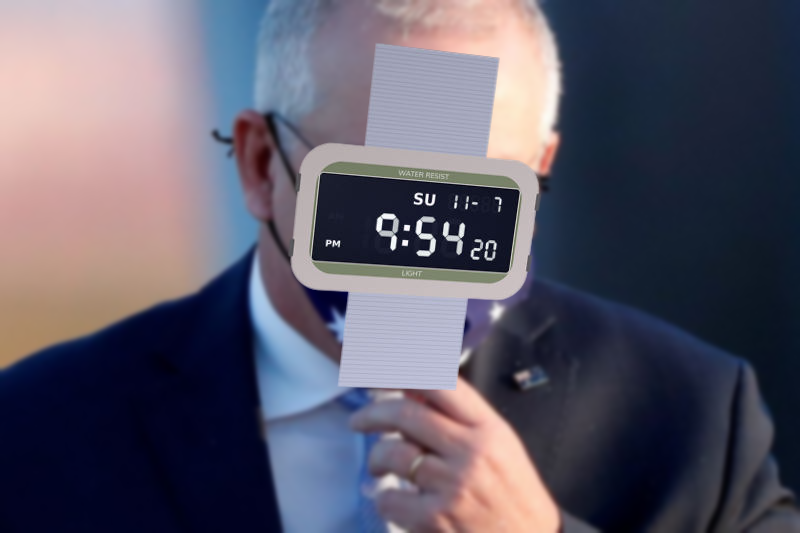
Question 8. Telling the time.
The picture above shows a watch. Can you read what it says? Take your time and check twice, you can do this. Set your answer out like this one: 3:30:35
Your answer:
9:54:20
